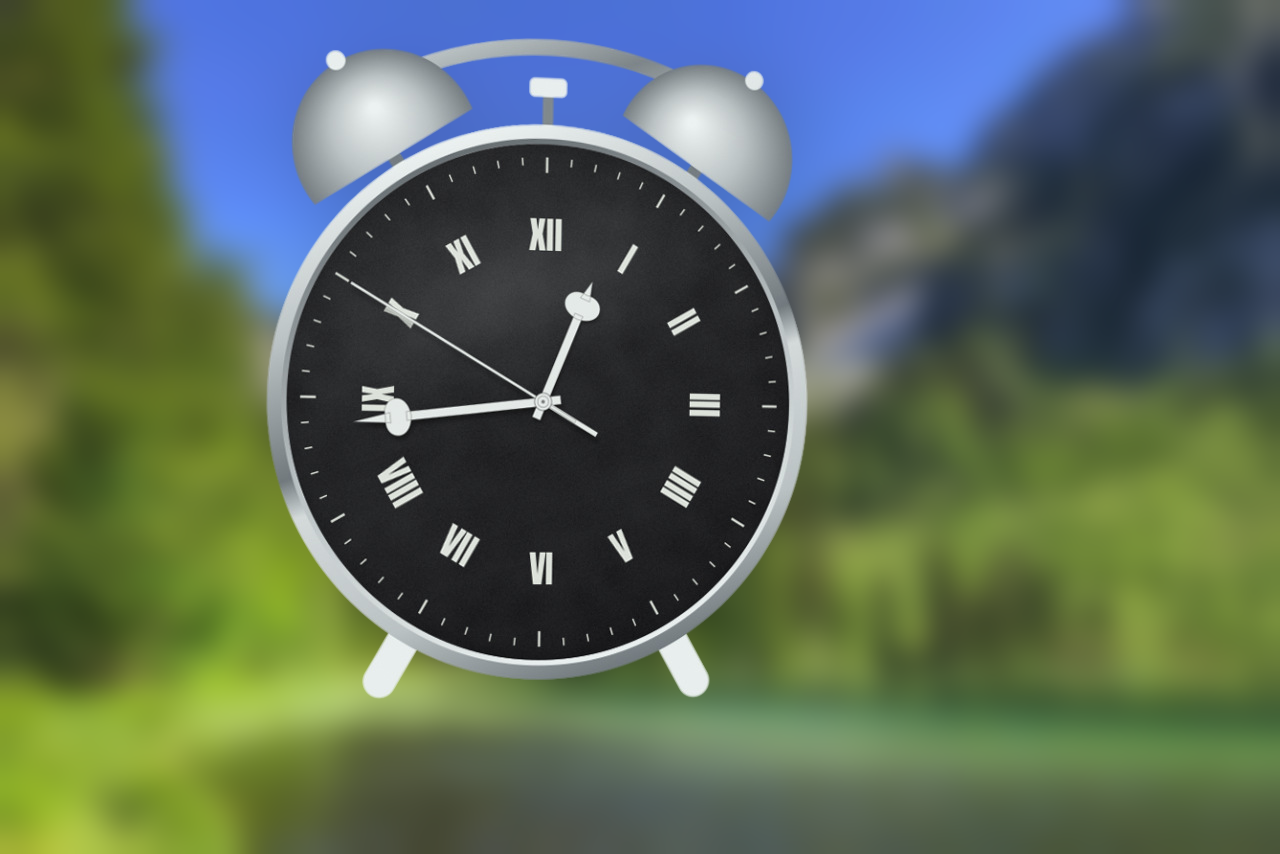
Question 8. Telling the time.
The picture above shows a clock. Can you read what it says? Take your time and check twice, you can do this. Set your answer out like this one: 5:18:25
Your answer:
12:43:50
